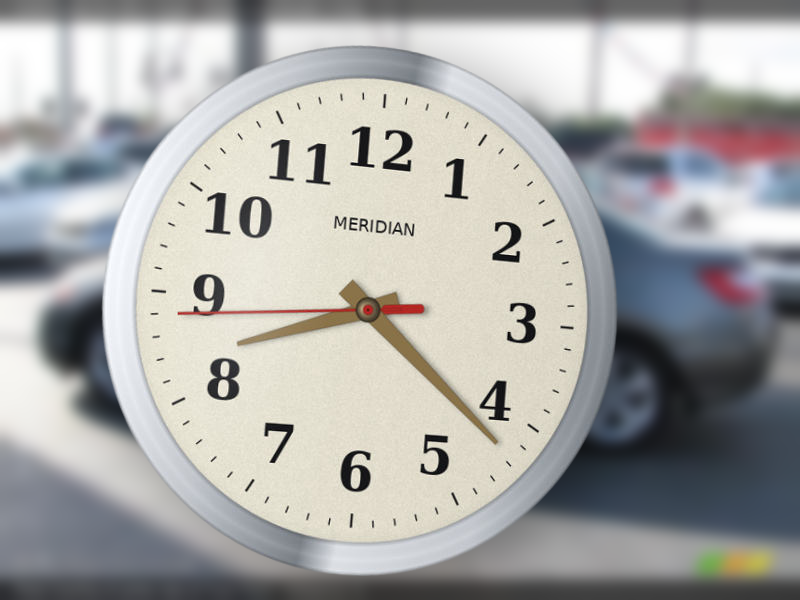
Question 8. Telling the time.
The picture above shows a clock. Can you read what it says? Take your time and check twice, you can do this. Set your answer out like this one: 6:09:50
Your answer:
8:21:44
